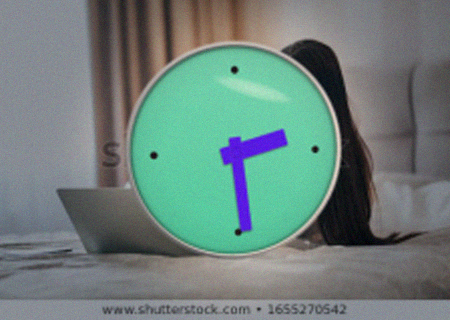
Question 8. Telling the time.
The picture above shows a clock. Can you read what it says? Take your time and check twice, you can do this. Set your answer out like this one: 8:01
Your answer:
2:29
